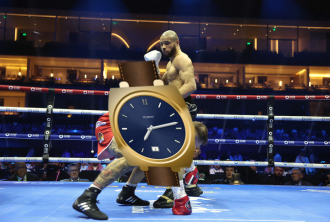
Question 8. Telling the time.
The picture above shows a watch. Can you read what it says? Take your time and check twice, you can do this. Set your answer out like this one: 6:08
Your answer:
7:13
